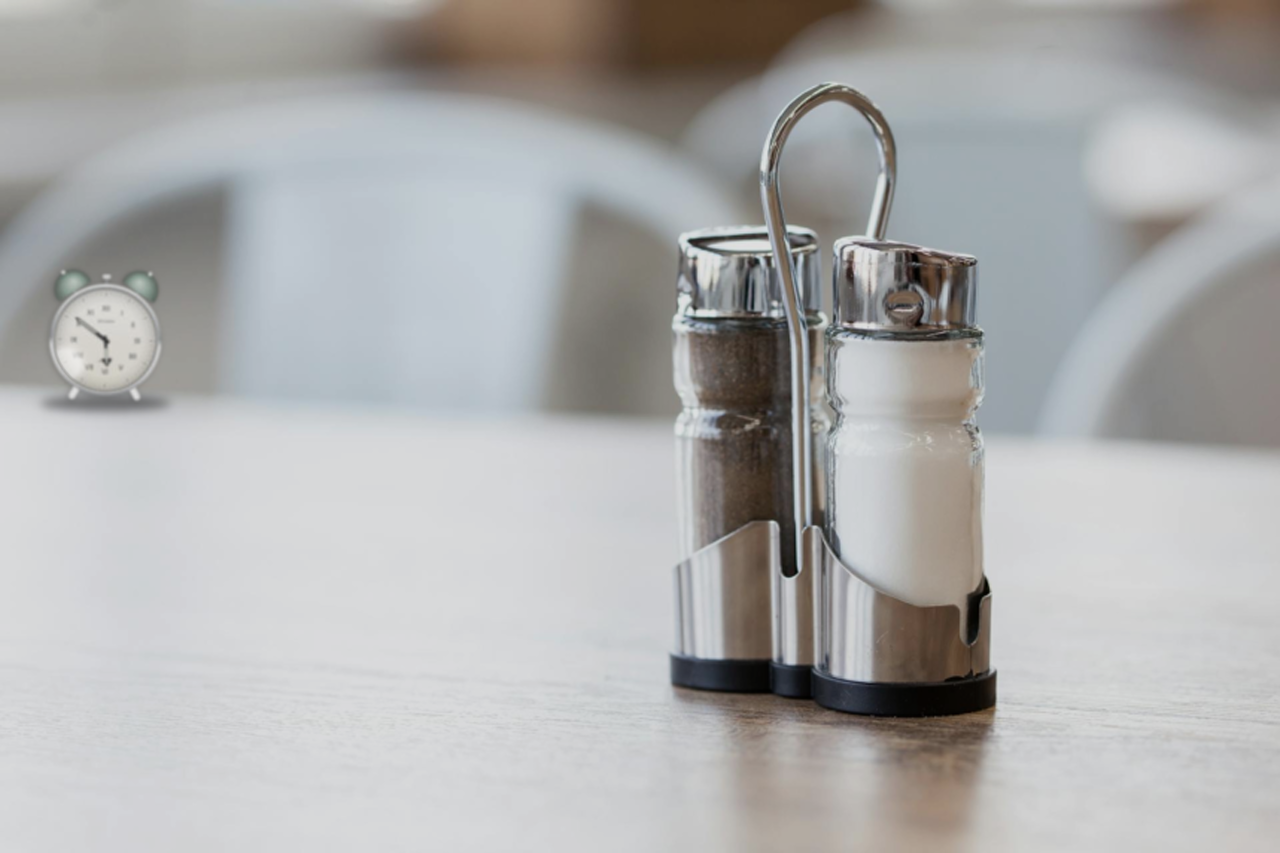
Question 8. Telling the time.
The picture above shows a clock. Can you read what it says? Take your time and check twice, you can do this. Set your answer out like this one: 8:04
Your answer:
5:51
